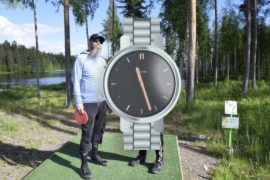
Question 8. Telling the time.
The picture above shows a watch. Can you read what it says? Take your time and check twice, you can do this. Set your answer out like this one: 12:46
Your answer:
11:27
